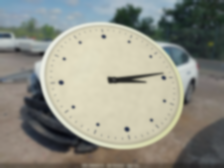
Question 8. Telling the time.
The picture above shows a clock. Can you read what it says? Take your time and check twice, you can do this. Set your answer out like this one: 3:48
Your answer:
3:14
